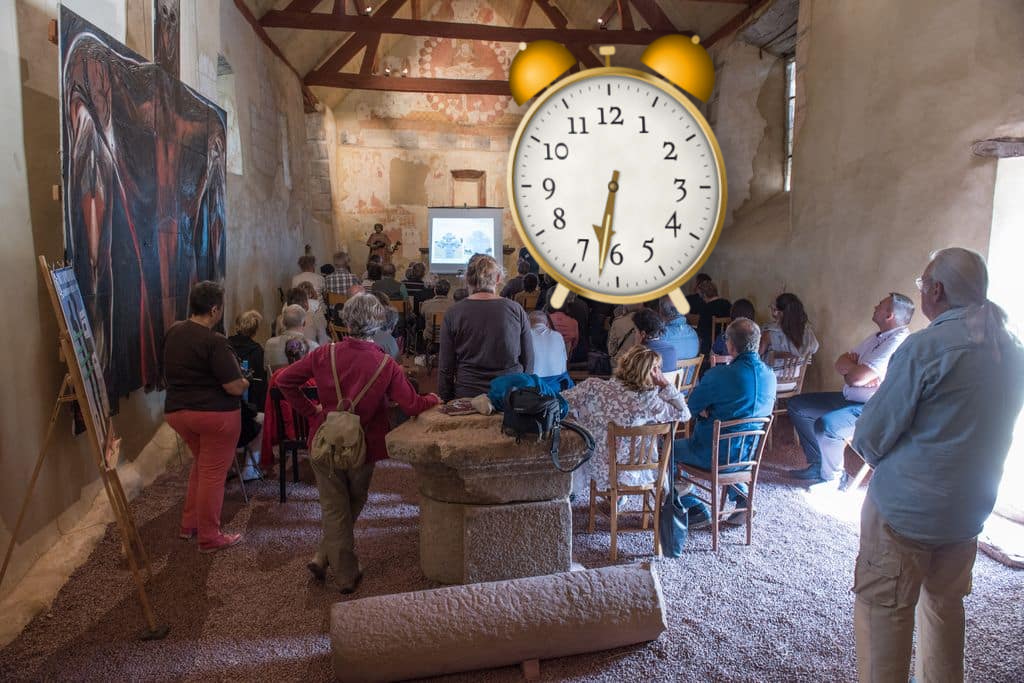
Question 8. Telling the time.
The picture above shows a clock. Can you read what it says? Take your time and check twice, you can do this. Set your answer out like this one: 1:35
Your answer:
6:32
